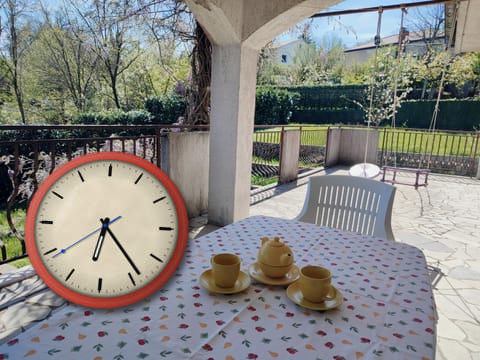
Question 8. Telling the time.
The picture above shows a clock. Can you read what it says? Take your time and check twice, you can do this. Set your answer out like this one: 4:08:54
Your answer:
6:23:39
